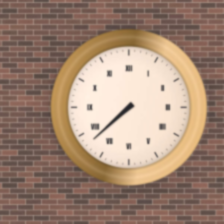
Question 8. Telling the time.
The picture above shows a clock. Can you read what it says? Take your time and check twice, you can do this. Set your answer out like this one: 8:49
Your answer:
7:38
